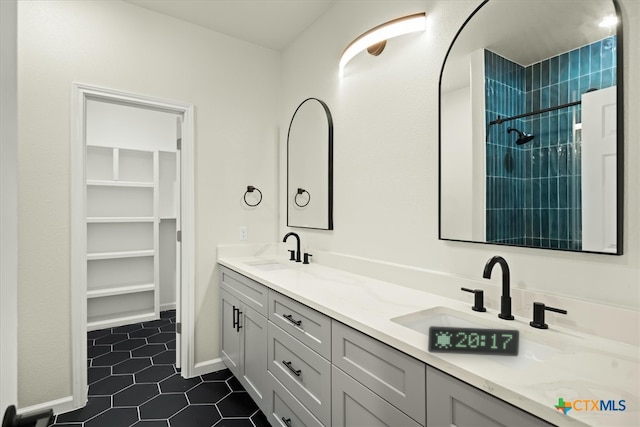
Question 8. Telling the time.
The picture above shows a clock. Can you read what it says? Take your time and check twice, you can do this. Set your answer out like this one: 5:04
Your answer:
20:17
